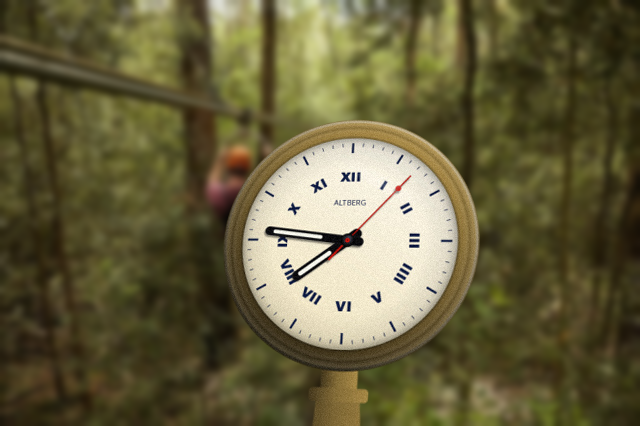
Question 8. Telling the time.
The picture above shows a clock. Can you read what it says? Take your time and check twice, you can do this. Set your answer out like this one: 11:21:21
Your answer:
7:46:07
